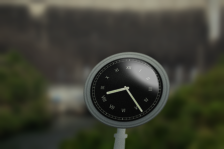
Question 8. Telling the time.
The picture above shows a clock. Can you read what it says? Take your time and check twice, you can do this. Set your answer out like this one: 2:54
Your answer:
8:24
